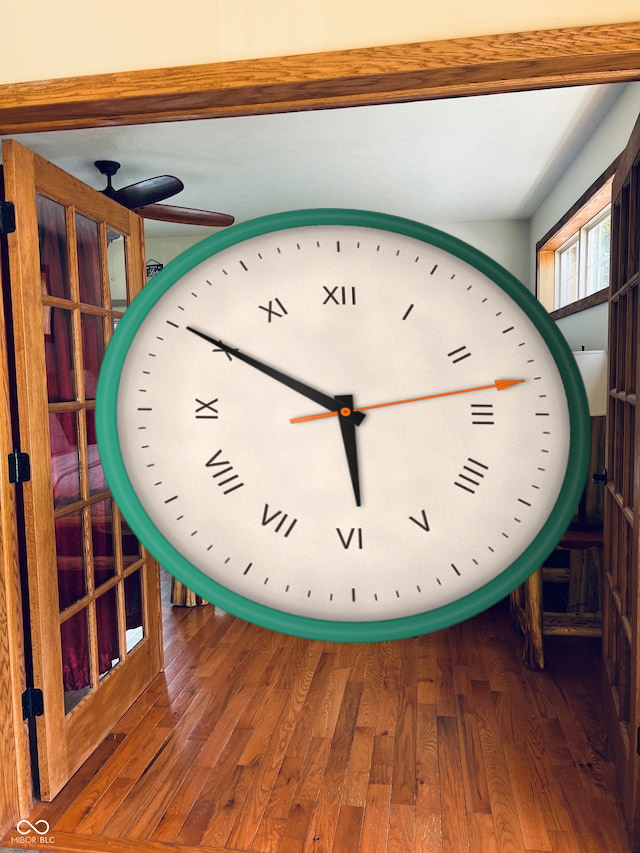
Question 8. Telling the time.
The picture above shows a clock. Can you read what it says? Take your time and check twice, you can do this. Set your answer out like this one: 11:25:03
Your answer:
5:50:13
